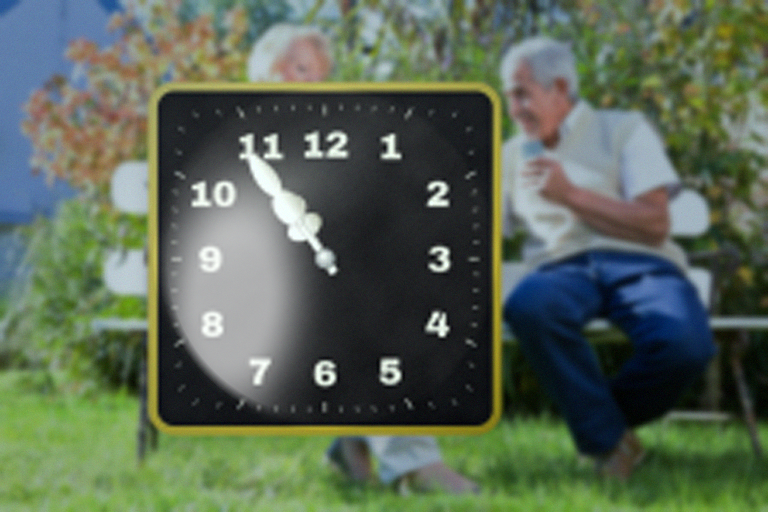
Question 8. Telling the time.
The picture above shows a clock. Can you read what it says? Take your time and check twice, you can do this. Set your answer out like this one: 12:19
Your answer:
10:54
